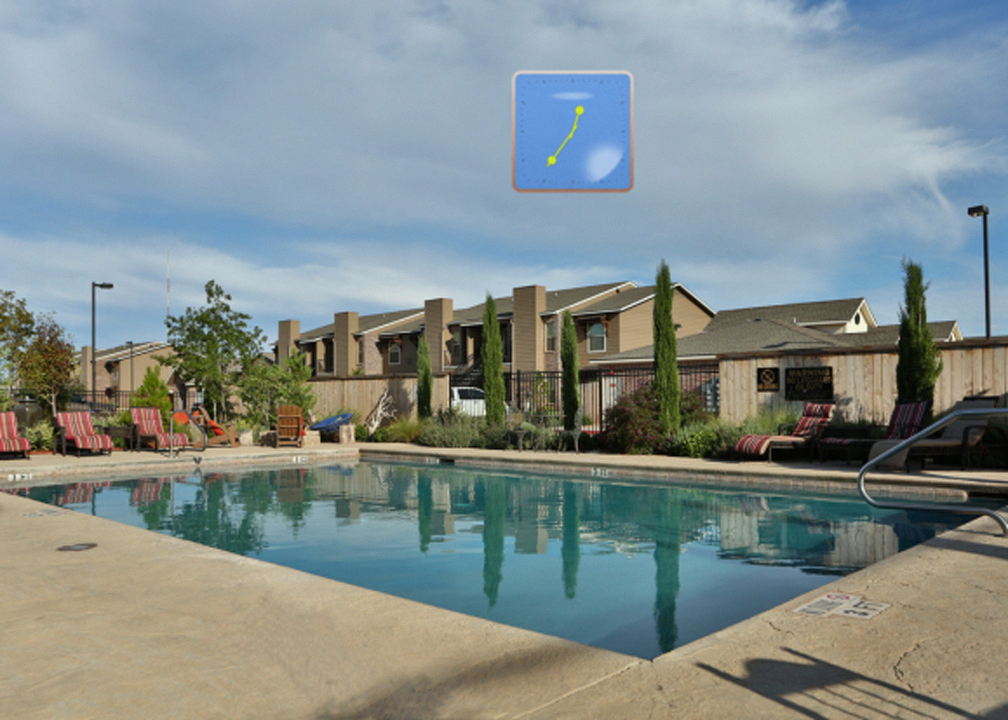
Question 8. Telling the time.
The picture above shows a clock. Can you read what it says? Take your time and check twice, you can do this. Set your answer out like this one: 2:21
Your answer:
12:36
